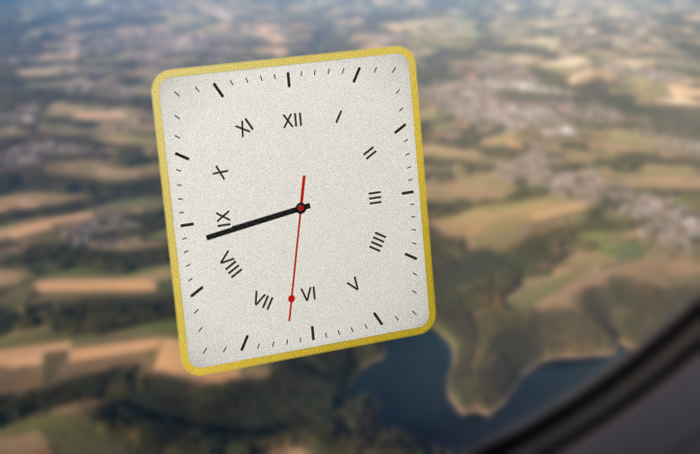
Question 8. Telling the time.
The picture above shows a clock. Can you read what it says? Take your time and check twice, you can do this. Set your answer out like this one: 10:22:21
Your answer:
8:43:32
